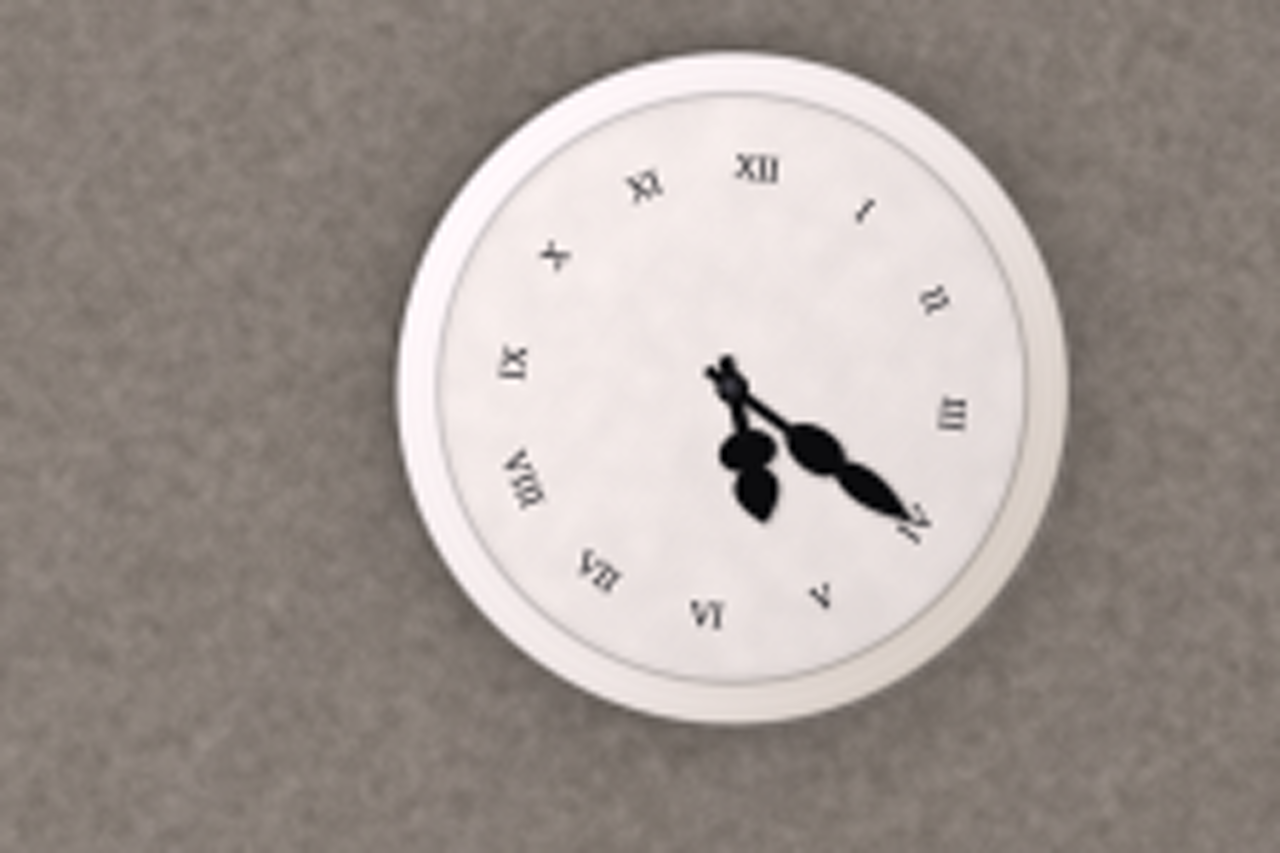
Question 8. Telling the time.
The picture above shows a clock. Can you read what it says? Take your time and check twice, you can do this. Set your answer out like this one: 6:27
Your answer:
5:20
